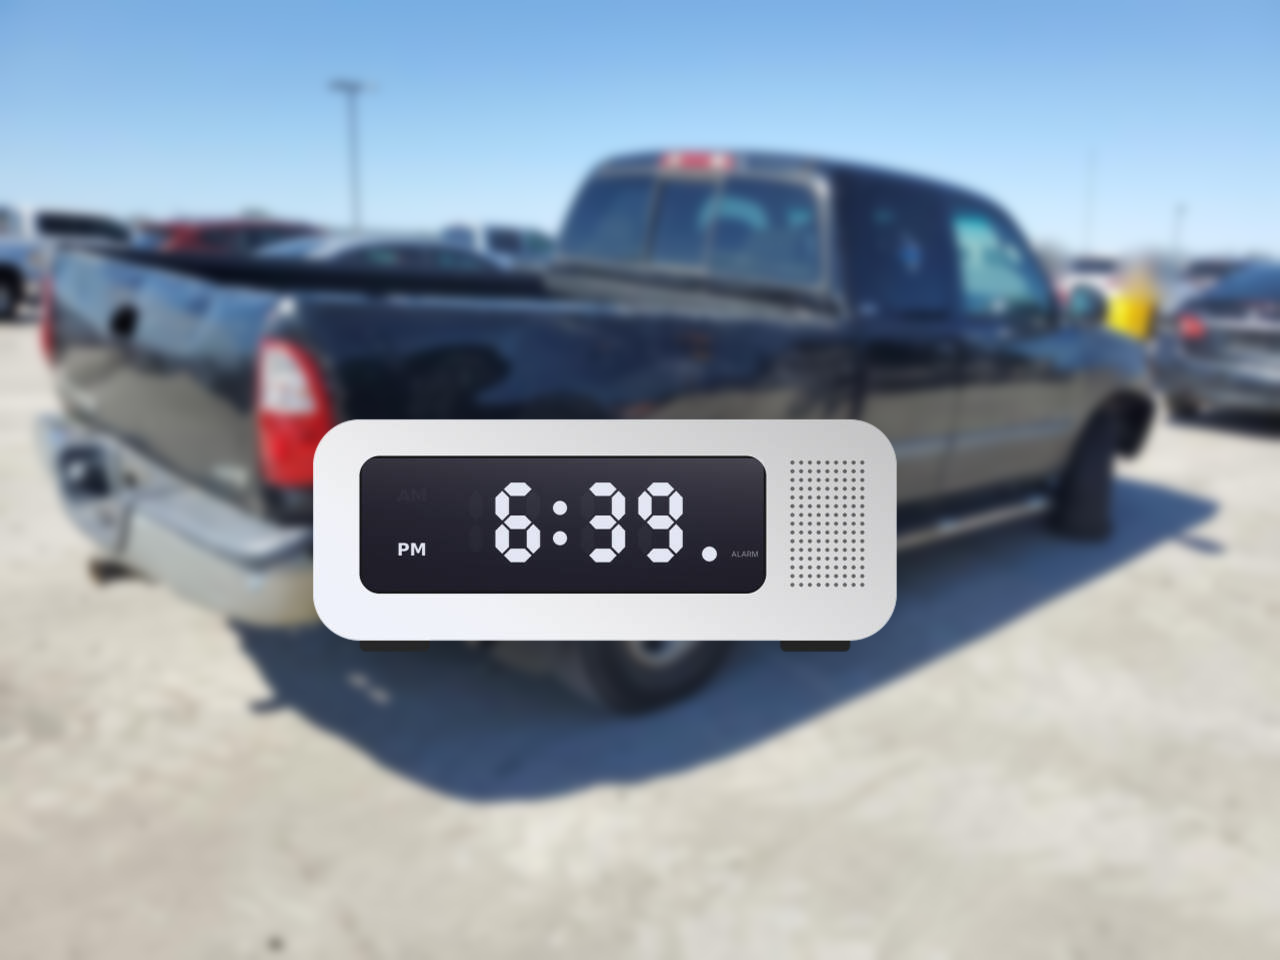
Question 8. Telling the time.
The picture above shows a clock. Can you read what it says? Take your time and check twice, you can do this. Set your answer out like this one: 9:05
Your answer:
6:39
